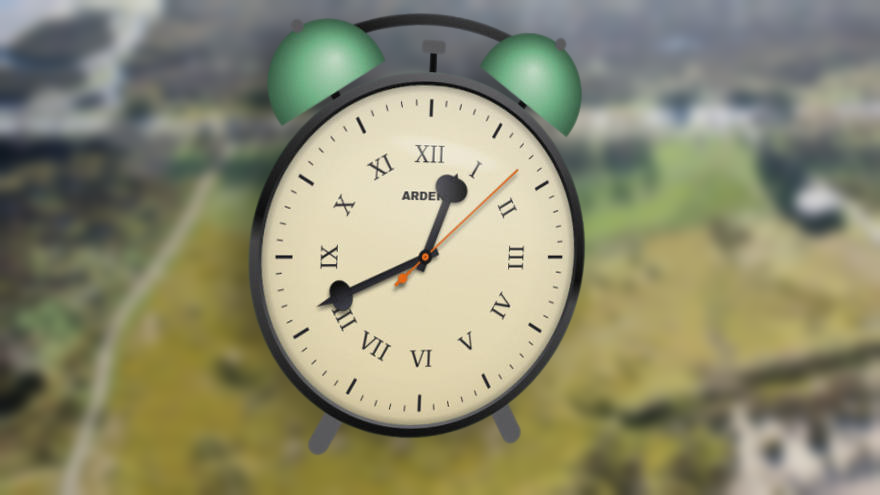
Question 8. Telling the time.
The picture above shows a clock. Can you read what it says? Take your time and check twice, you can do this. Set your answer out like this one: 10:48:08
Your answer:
12:41:08
